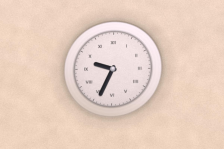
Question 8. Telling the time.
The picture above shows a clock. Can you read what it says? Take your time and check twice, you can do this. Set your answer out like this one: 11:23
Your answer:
9:34
